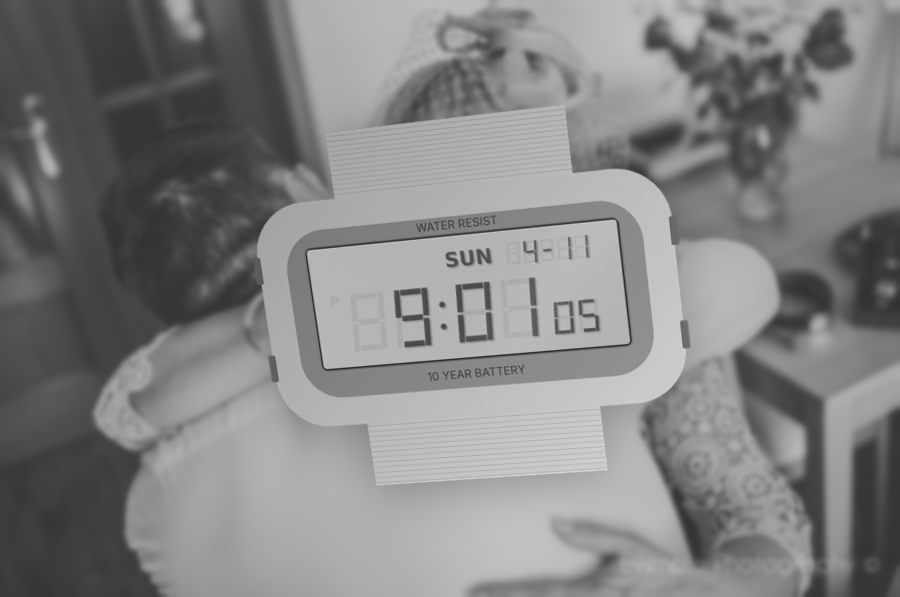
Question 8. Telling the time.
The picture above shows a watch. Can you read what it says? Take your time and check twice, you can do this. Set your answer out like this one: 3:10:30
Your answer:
9:01:05
